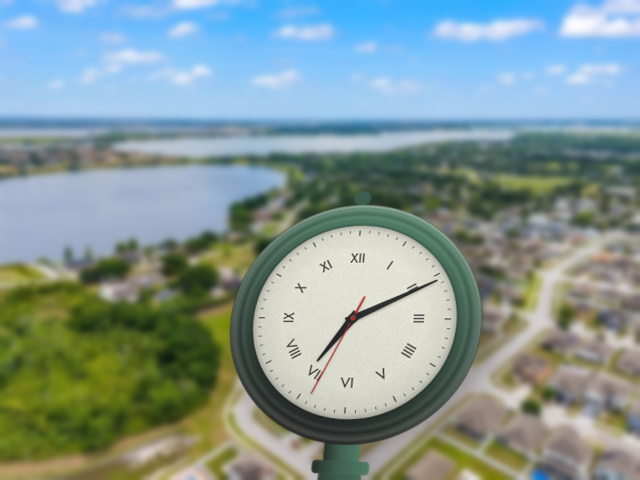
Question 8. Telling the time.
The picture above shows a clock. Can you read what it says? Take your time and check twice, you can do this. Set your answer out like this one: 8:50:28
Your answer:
7:10:34
